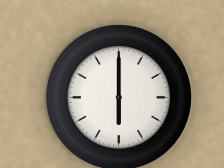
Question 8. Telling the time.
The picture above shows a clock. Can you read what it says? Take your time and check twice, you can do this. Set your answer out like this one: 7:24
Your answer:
6:00
